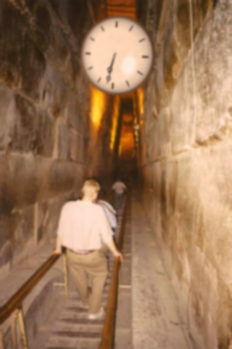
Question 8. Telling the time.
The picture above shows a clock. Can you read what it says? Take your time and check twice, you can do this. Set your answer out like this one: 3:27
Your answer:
6:32
